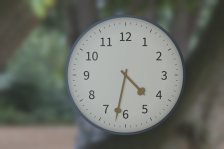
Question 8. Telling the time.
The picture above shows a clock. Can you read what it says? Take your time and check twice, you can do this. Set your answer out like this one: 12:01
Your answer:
4:32
